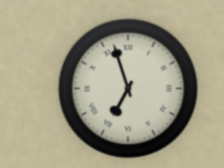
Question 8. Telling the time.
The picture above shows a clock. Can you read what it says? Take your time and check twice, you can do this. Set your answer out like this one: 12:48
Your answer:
6:57
